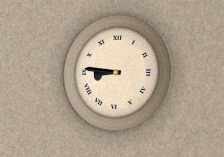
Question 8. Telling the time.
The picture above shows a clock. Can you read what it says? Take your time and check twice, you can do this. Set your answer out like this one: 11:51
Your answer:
8:46
